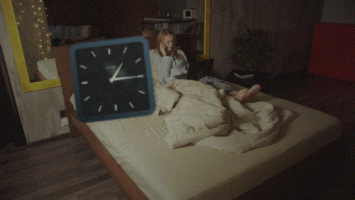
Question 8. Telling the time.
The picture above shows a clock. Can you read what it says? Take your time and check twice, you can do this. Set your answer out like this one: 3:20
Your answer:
1:15
